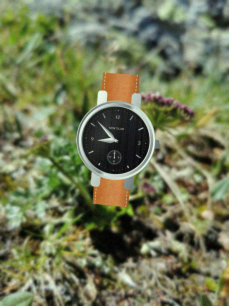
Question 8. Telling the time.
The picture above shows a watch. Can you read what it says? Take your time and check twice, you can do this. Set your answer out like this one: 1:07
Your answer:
8:52
